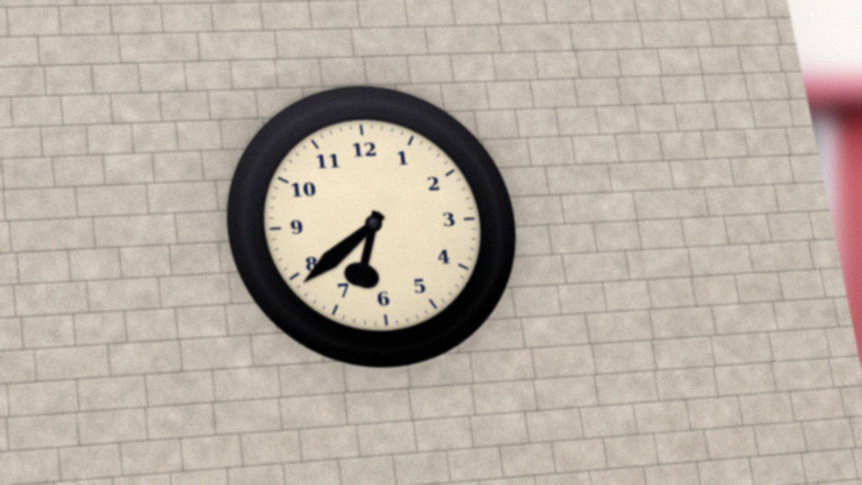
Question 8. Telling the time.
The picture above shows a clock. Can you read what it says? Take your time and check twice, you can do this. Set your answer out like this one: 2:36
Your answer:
6:39
